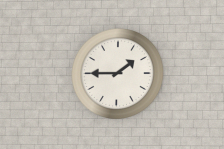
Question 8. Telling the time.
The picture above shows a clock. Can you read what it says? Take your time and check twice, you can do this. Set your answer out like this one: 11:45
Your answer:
1:45
